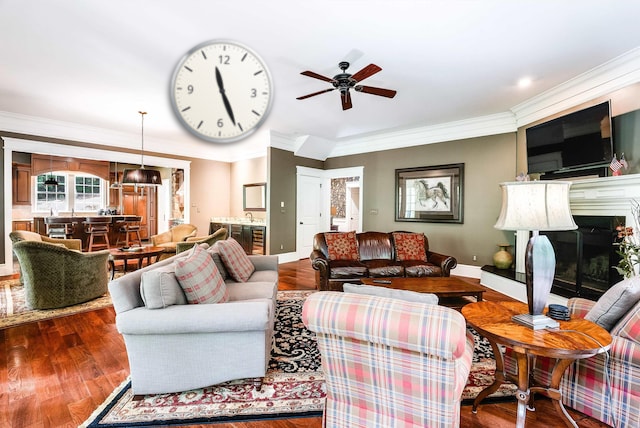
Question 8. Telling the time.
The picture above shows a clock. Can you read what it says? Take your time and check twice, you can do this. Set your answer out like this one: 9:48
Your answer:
11:26
